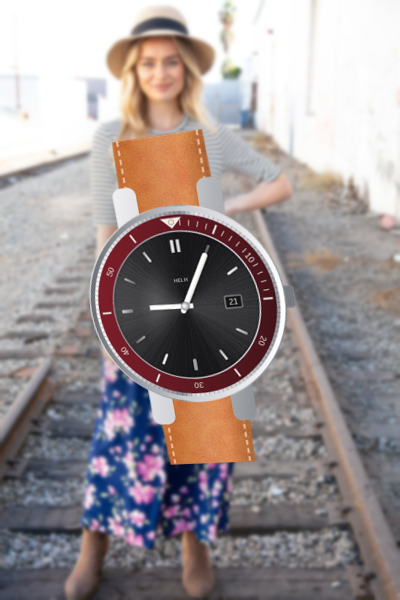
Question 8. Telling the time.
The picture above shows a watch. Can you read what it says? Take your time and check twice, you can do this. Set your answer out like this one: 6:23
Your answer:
9:05
